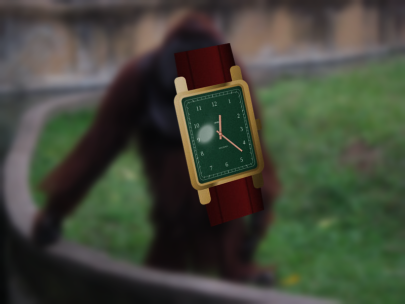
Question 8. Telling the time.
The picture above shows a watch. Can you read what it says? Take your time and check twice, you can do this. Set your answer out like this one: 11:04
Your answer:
12:23
